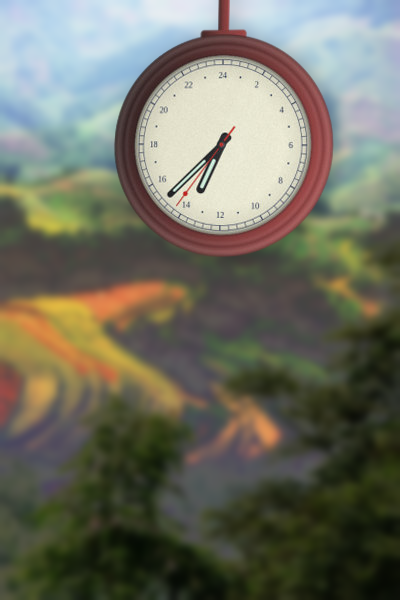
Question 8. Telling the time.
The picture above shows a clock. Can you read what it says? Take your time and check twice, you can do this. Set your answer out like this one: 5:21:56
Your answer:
13:37:36
